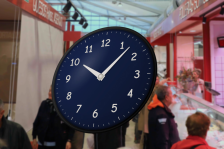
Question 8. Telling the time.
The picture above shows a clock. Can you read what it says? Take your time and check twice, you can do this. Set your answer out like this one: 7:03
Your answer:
10:07
